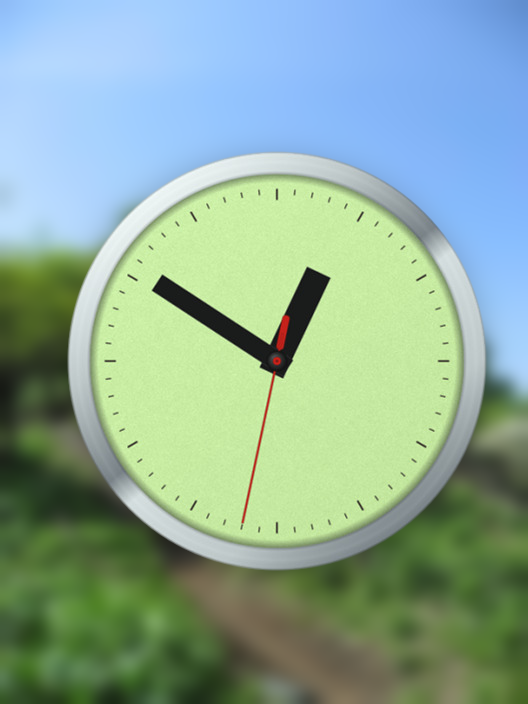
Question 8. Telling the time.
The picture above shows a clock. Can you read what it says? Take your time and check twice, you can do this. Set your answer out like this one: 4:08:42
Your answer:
12:50:32
